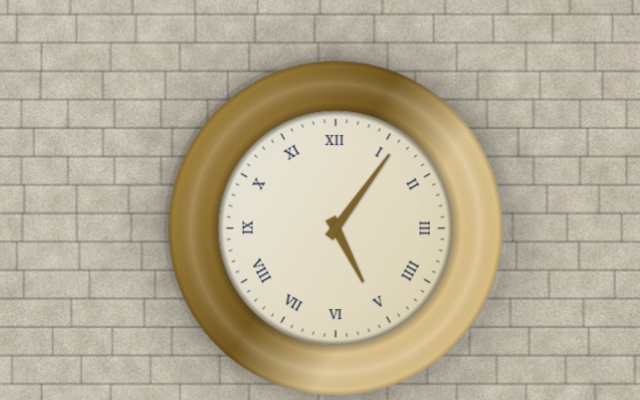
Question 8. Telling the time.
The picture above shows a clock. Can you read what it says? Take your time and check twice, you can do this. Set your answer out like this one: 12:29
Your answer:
5:06
